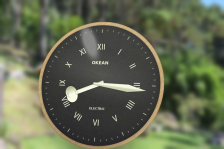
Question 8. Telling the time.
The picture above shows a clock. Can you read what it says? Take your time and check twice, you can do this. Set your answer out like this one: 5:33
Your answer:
8:16
